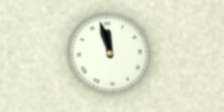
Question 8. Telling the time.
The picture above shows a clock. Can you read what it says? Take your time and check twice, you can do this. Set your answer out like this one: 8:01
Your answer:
11:58
